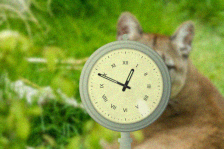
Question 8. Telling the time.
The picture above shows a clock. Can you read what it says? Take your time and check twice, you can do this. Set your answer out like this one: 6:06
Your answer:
12:49
